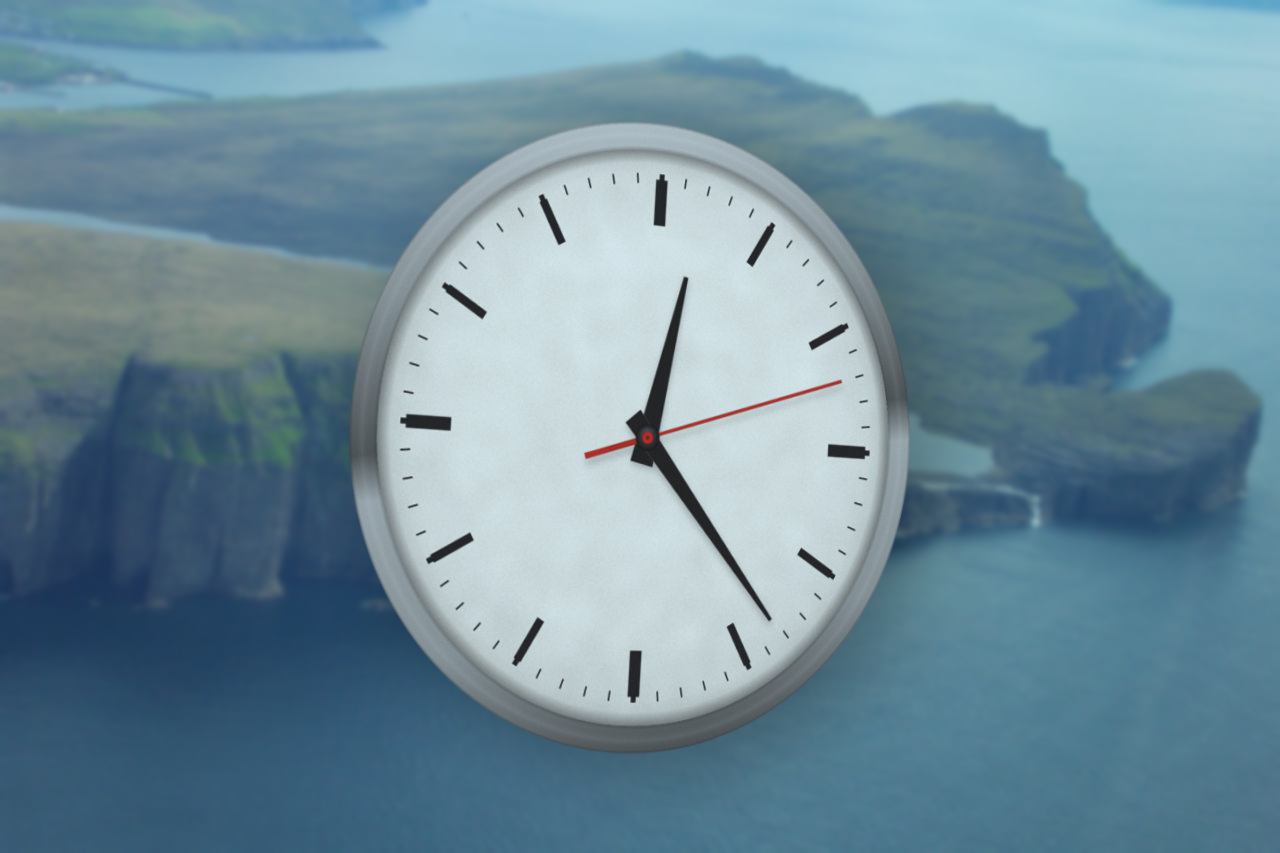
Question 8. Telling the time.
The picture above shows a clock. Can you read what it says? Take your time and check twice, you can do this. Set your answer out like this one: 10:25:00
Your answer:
12:23:12
